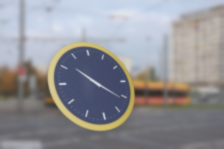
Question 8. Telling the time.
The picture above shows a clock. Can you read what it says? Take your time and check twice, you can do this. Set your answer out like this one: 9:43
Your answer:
10:21
